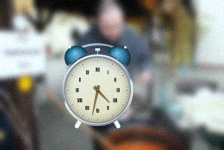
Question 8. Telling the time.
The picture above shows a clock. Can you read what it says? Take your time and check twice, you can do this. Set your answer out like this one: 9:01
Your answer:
4:32
